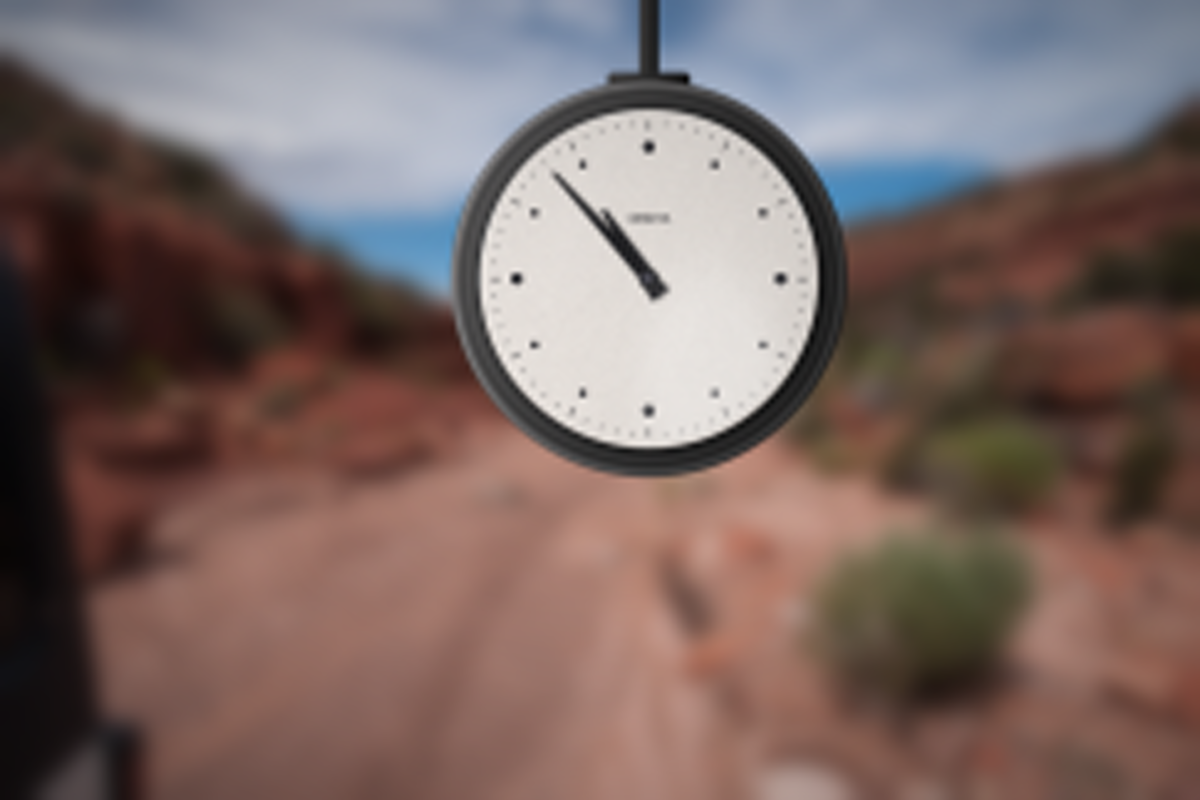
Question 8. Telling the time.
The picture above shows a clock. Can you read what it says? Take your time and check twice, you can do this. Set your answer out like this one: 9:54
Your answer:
10:53
